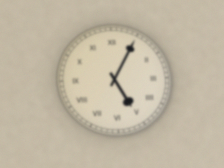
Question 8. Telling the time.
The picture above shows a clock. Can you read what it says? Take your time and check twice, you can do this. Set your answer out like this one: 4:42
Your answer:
5:05
